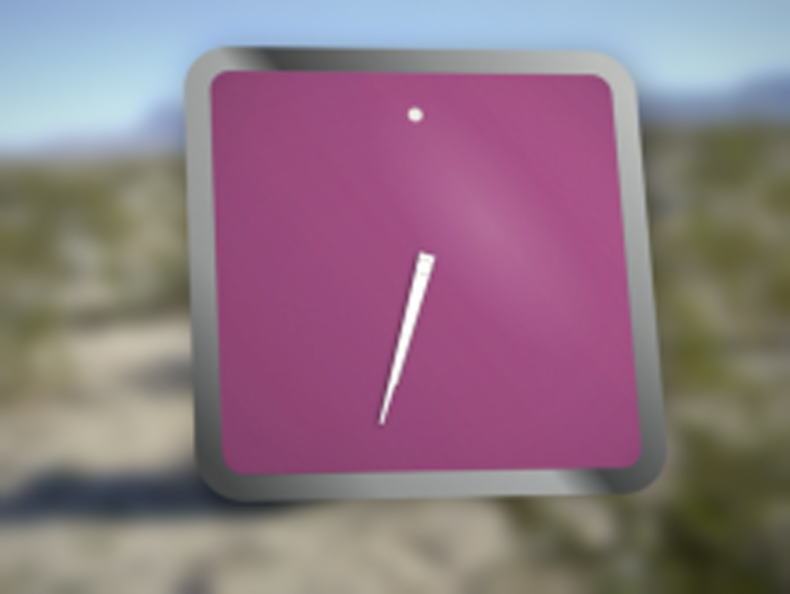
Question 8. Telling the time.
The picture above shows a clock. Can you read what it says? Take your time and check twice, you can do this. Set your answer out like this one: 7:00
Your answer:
6:33
